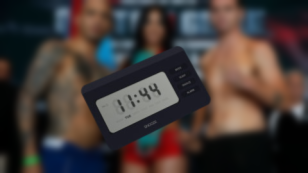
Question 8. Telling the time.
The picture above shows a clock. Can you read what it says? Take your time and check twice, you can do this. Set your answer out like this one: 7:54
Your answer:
11:44
